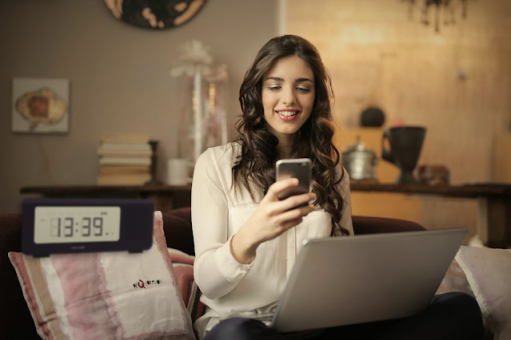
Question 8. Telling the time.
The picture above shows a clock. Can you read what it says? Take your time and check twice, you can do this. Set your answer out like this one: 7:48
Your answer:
13:39
